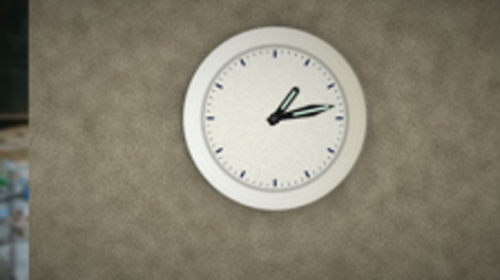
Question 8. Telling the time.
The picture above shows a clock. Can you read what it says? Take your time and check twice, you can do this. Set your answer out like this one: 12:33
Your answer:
1:13
